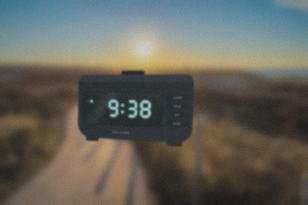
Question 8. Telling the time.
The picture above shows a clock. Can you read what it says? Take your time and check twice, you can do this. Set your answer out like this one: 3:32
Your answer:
9:38
